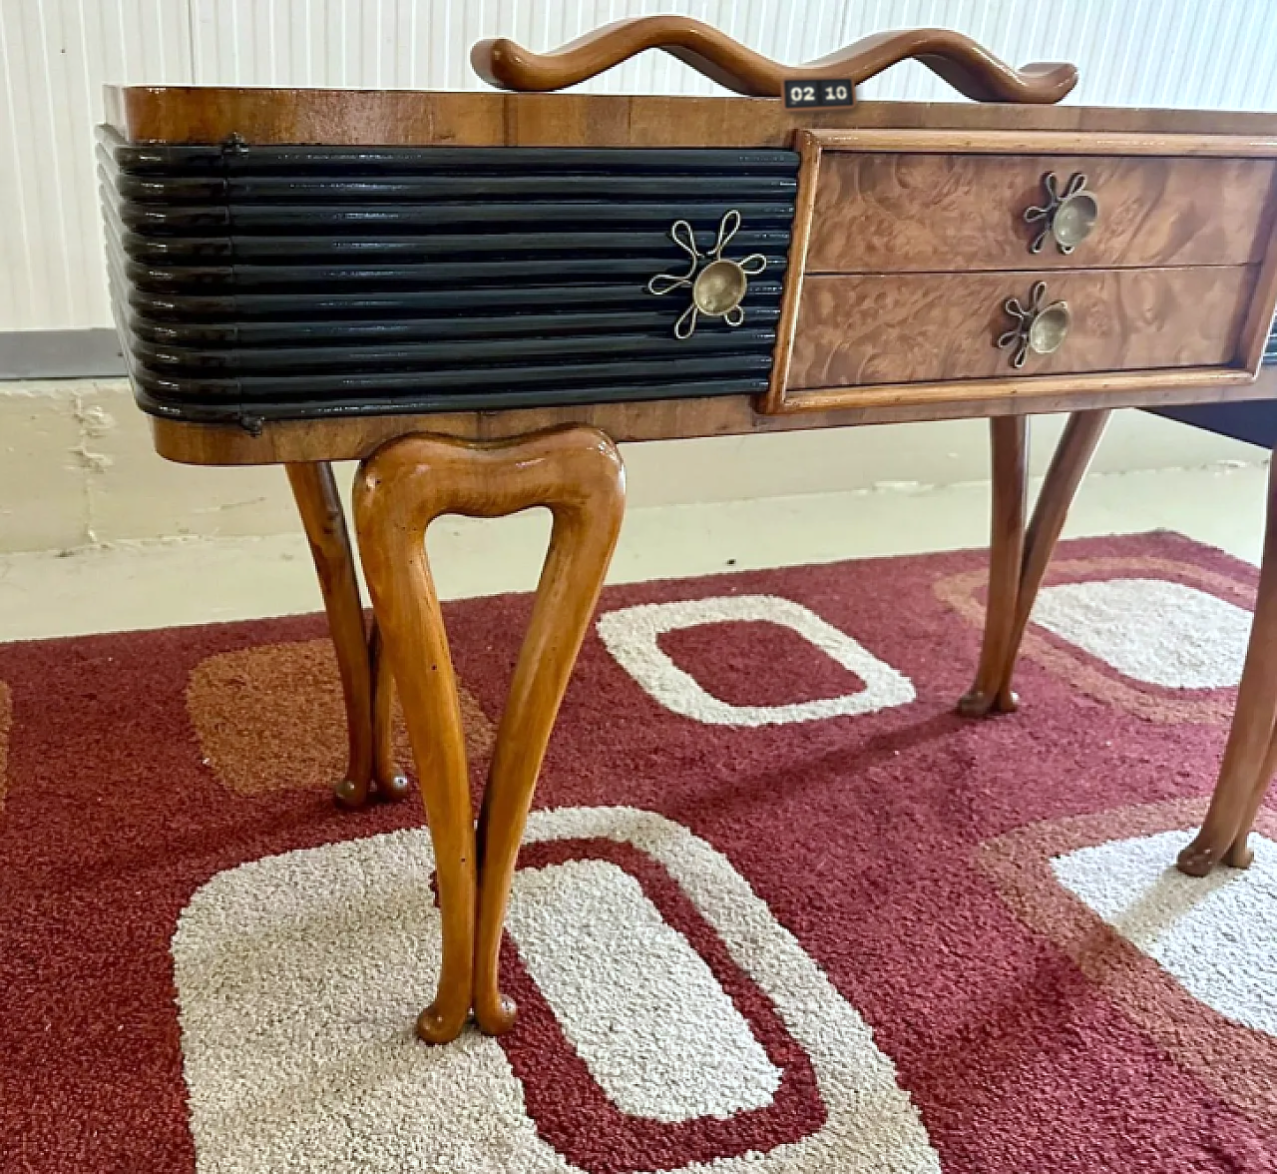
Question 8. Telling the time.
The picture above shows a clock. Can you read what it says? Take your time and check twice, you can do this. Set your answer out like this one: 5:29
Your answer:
2:10
